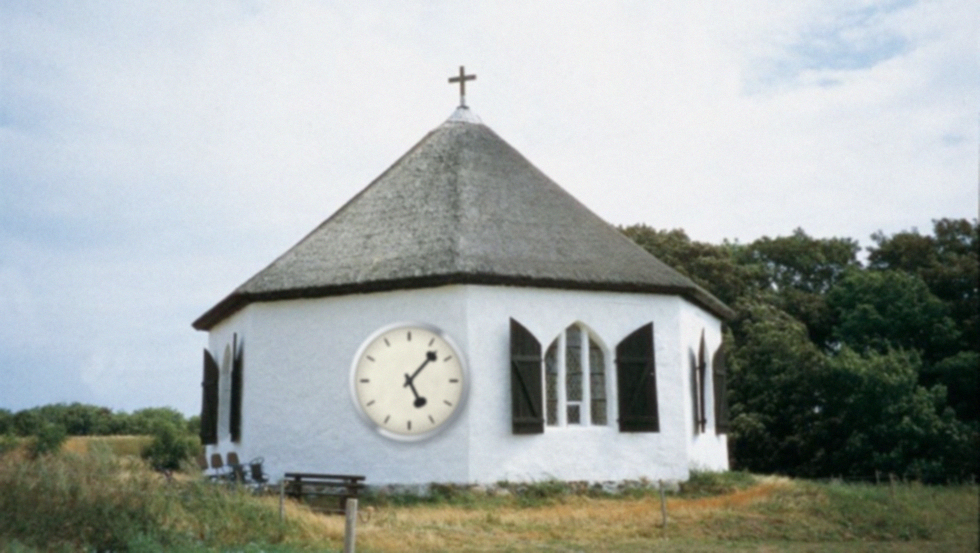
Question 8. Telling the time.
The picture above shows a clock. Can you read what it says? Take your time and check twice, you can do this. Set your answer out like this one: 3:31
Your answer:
5:07
